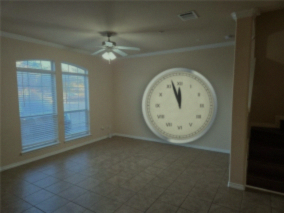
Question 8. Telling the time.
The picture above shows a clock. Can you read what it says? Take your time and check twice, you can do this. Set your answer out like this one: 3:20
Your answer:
11:57
